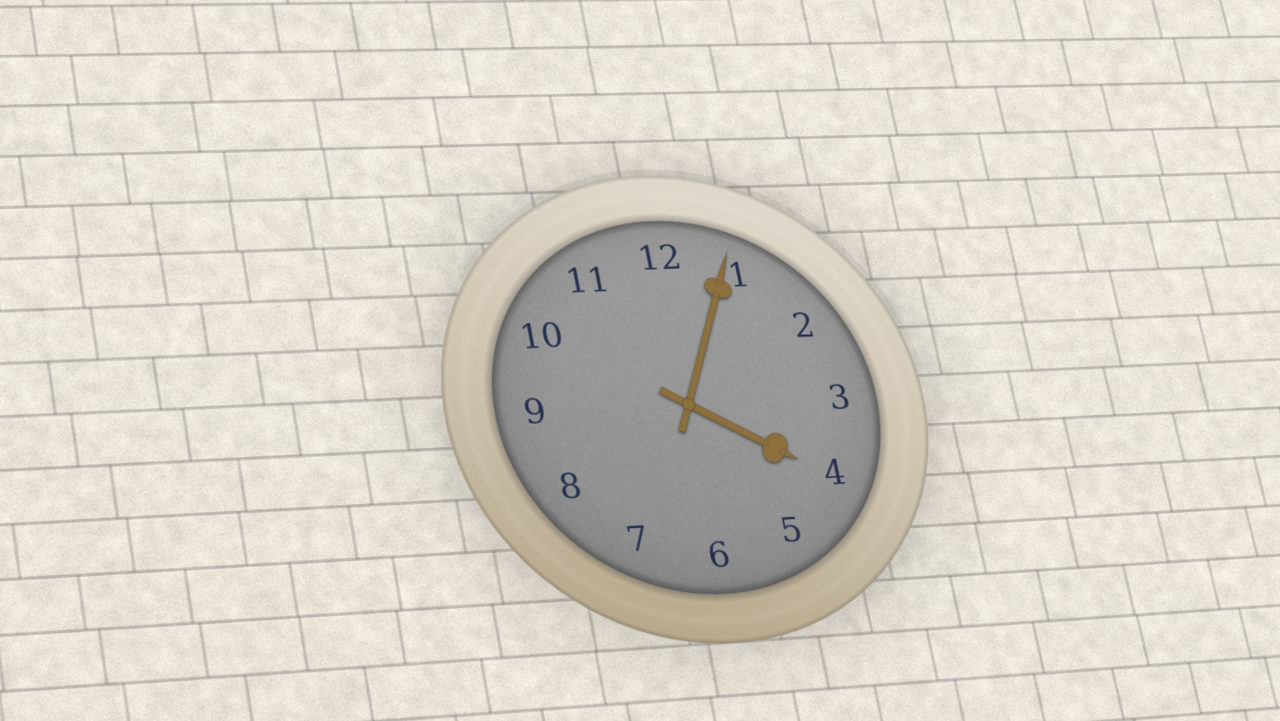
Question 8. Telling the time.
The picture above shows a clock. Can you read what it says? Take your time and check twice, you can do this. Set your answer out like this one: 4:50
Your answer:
4:04
